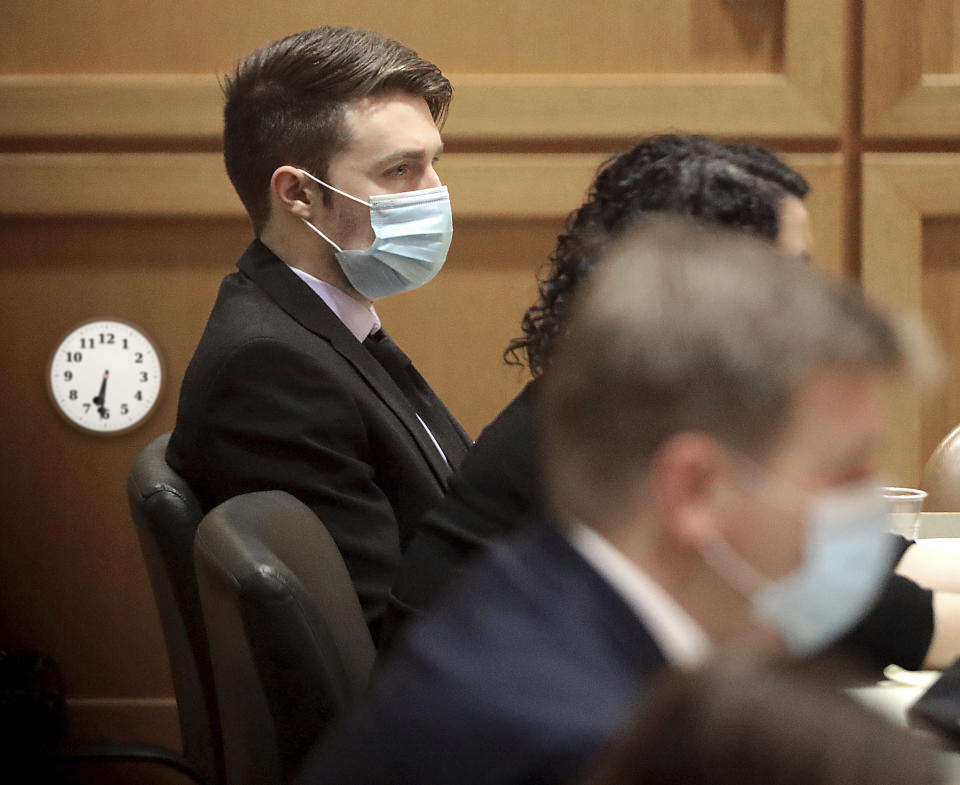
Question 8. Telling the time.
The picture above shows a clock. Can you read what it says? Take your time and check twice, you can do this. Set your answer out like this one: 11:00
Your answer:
6:31
